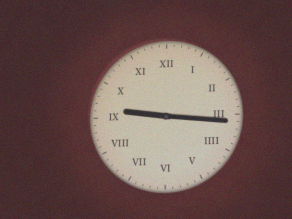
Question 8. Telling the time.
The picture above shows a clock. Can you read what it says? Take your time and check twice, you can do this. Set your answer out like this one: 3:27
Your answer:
9:16
